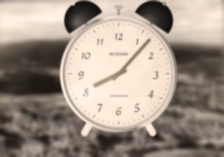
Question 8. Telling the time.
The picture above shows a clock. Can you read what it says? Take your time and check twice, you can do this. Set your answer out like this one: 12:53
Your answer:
8:07
